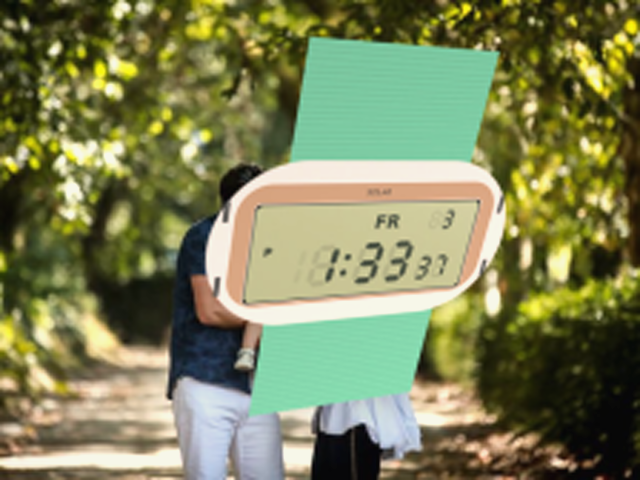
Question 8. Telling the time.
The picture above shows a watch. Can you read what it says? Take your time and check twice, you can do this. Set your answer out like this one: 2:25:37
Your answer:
1:33:37
